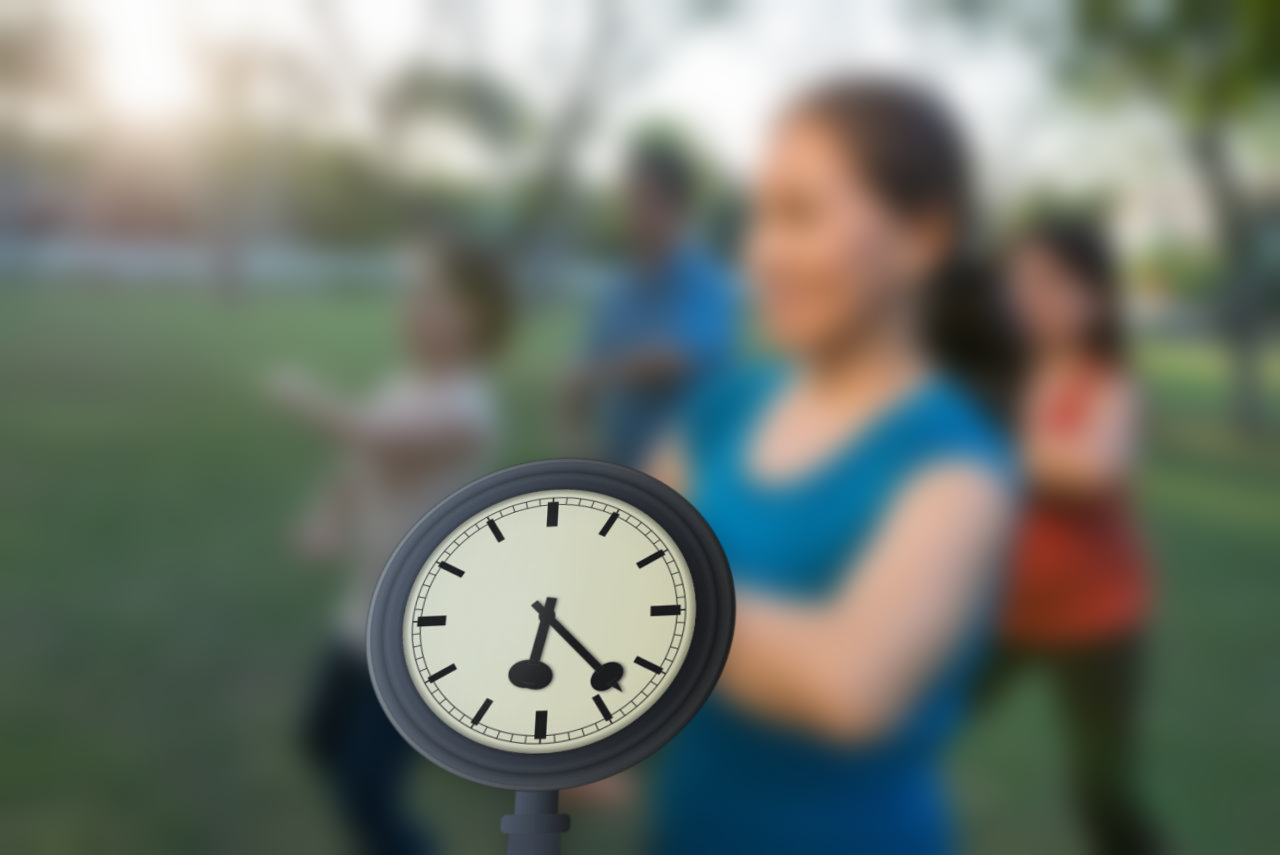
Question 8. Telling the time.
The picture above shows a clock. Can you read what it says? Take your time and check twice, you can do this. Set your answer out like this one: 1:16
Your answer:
6:23
